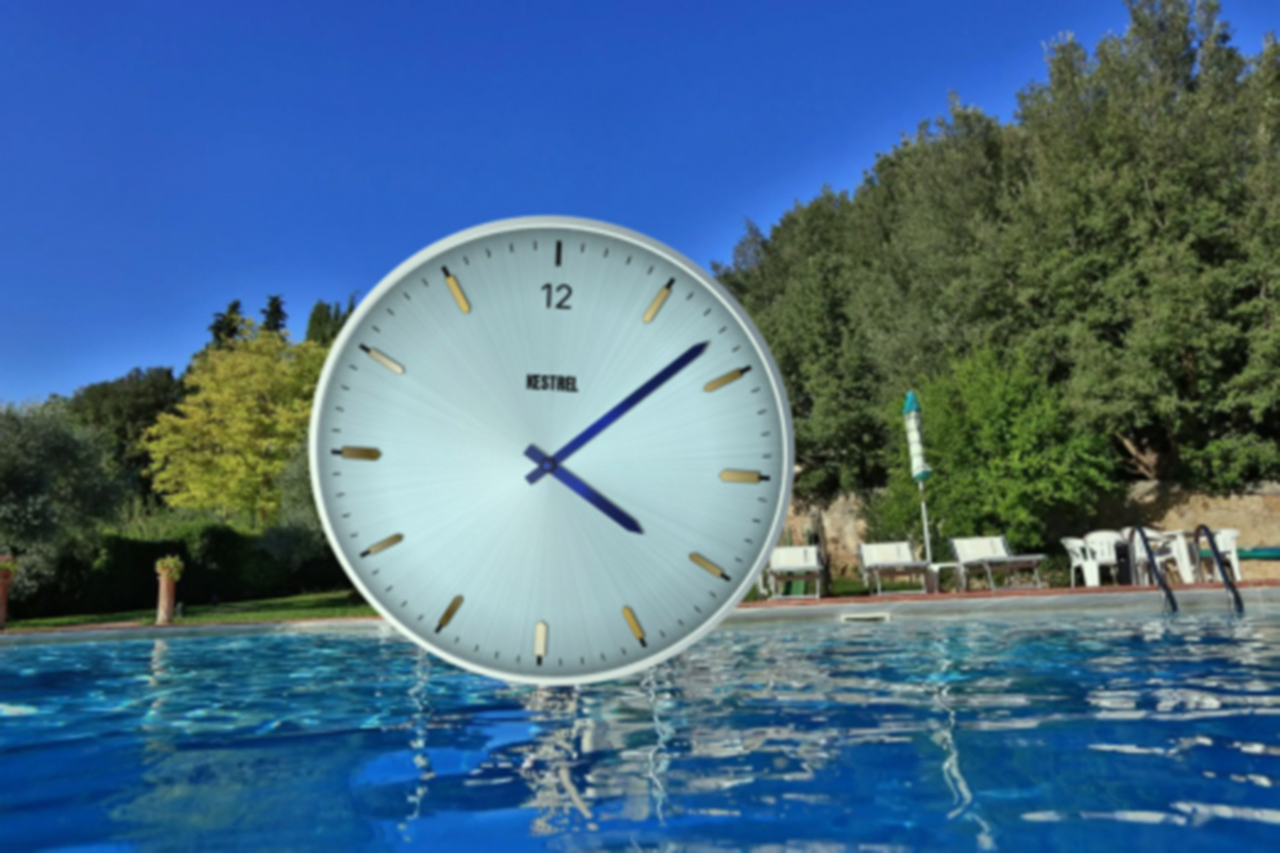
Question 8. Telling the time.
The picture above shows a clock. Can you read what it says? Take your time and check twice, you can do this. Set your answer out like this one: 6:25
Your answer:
4:08
